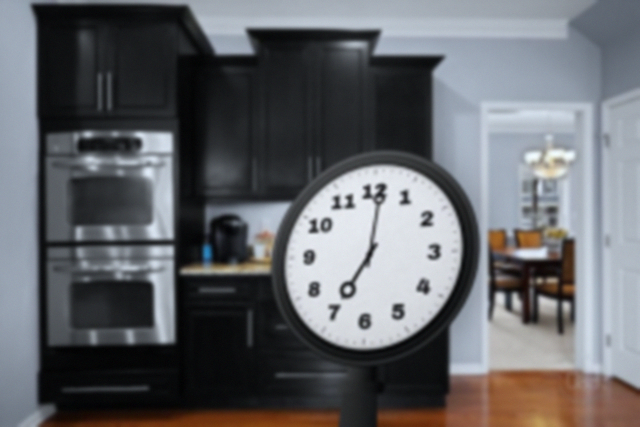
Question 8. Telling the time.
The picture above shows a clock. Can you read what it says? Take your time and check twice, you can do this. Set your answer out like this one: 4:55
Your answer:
7:01
